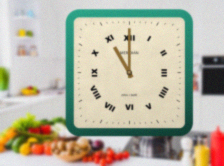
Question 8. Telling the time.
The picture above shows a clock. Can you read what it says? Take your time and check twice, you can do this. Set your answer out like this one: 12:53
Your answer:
11:00
